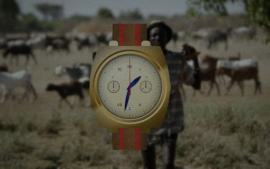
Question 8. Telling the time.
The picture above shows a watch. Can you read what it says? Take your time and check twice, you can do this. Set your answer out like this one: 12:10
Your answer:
1:32
